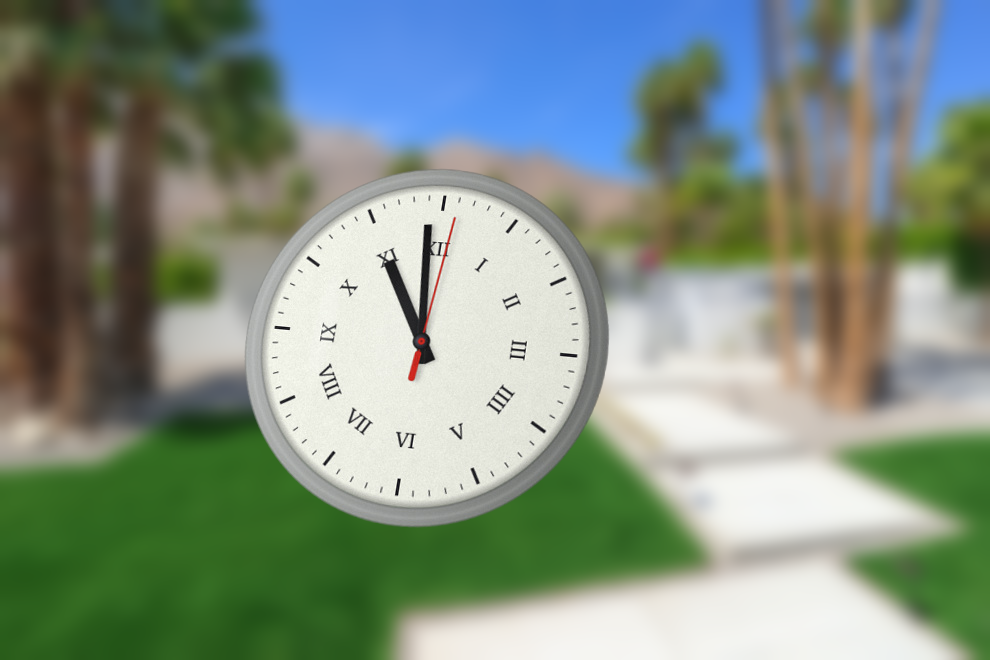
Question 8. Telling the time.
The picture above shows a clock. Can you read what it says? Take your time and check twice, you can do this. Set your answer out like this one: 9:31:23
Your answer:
10:59:01
